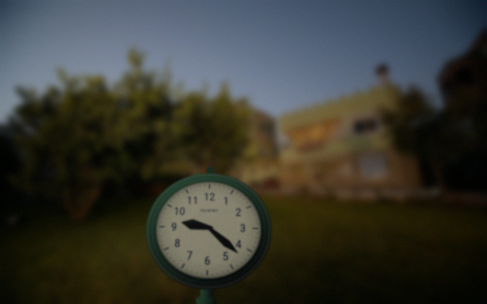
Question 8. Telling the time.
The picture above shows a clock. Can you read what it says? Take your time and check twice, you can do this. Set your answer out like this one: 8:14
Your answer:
9:22
